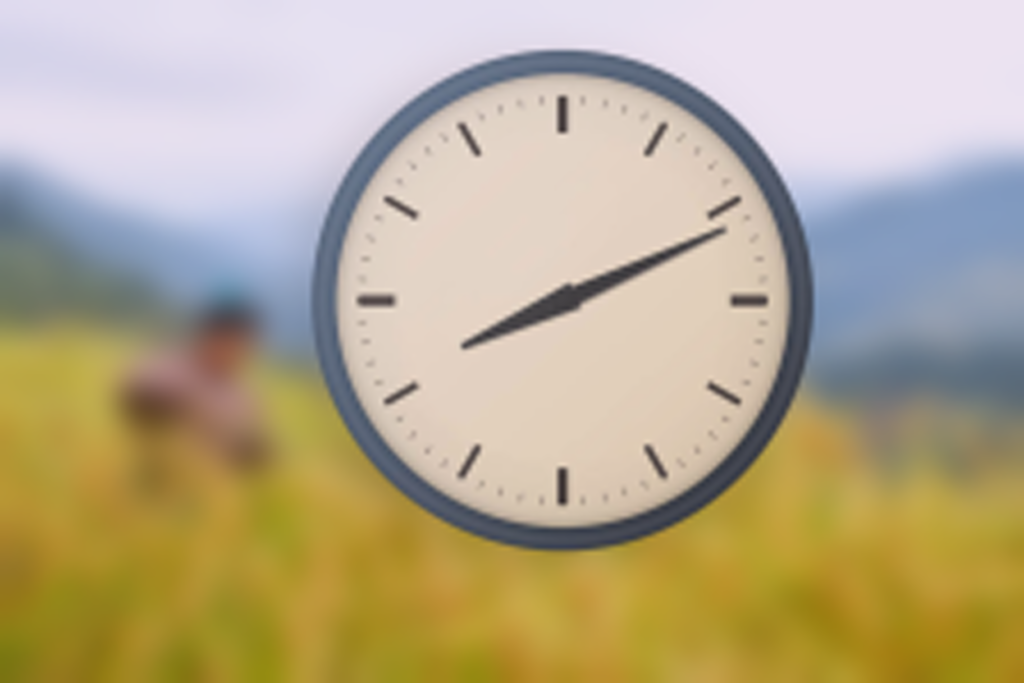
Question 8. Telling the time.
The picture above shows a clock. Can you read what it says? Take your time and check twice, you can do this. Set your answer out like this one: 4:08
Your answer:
8:11
